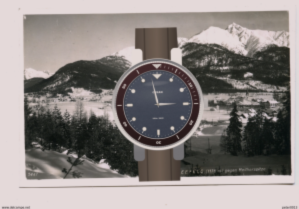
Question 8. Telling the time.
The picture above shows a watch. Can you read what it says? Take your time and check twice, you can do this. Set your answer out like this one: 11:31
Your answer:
2:58
